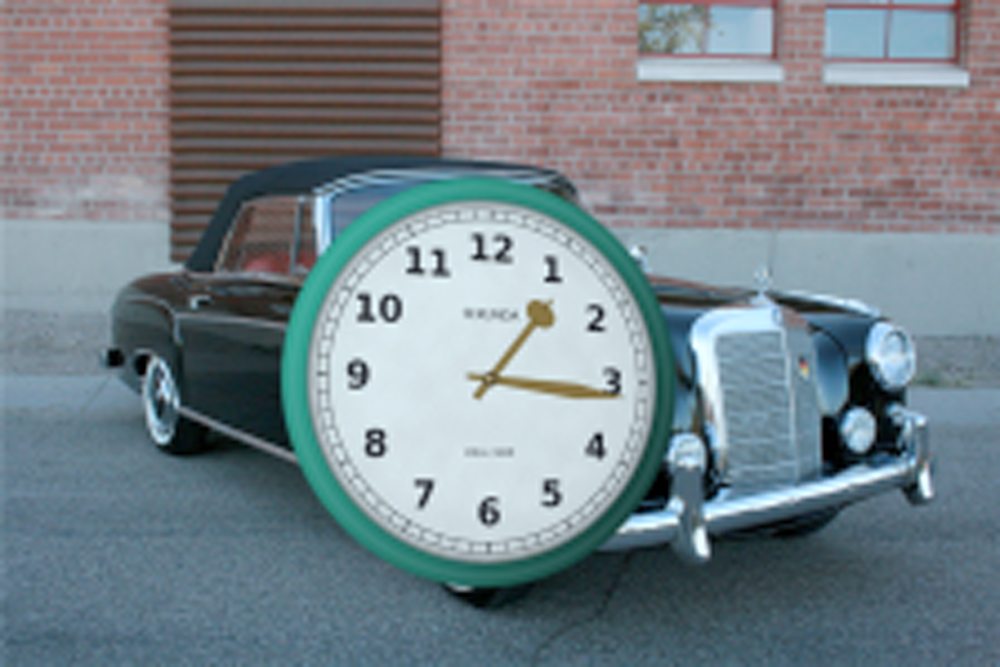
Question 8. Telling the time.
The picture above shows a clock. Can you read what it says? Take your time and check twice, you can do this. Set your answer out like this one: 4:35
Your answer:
1:16
